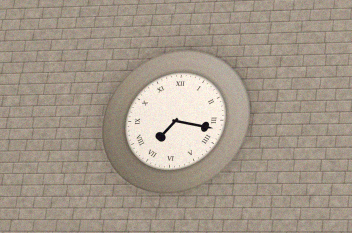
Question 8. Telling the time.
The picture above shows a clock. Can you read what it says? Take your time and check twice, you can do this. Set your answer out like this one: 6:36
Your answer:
7:17
